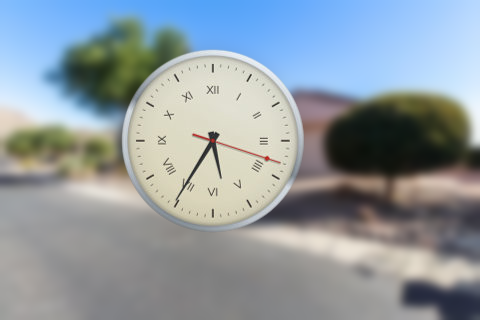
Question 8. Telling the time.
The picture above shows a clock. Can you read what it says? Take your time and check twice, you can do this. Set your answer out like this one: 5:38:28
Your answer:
5:35:18
